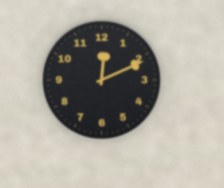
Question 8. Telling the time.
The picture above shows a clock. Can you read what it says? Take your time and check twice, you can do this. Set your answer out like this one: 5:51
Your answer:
12:11
